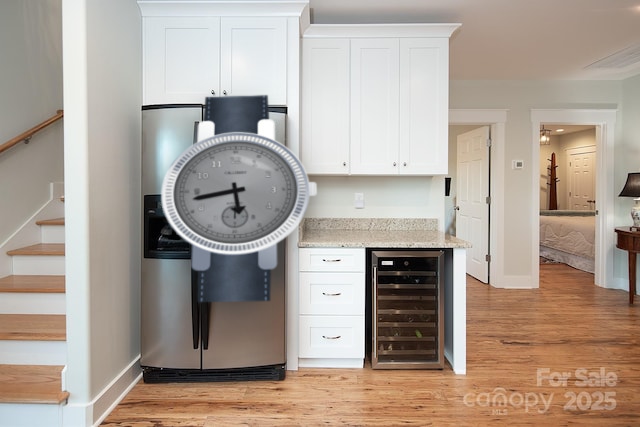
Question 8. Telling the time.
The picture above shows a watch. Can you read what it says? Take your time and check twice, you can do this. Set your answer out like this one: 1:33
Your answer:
5:43
